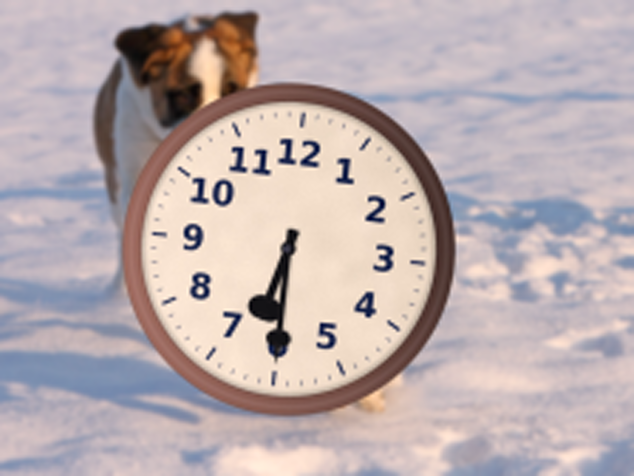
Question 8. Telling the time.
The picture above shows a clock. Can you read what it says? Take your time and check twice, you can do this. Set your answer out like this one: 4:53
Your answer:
6:30
